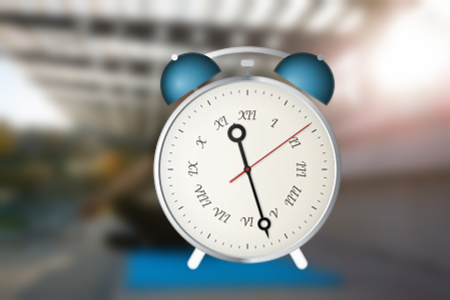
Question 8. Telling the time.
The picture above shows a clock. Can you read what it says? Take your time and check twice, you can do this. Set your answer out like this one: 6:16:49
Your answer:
11:27:09
